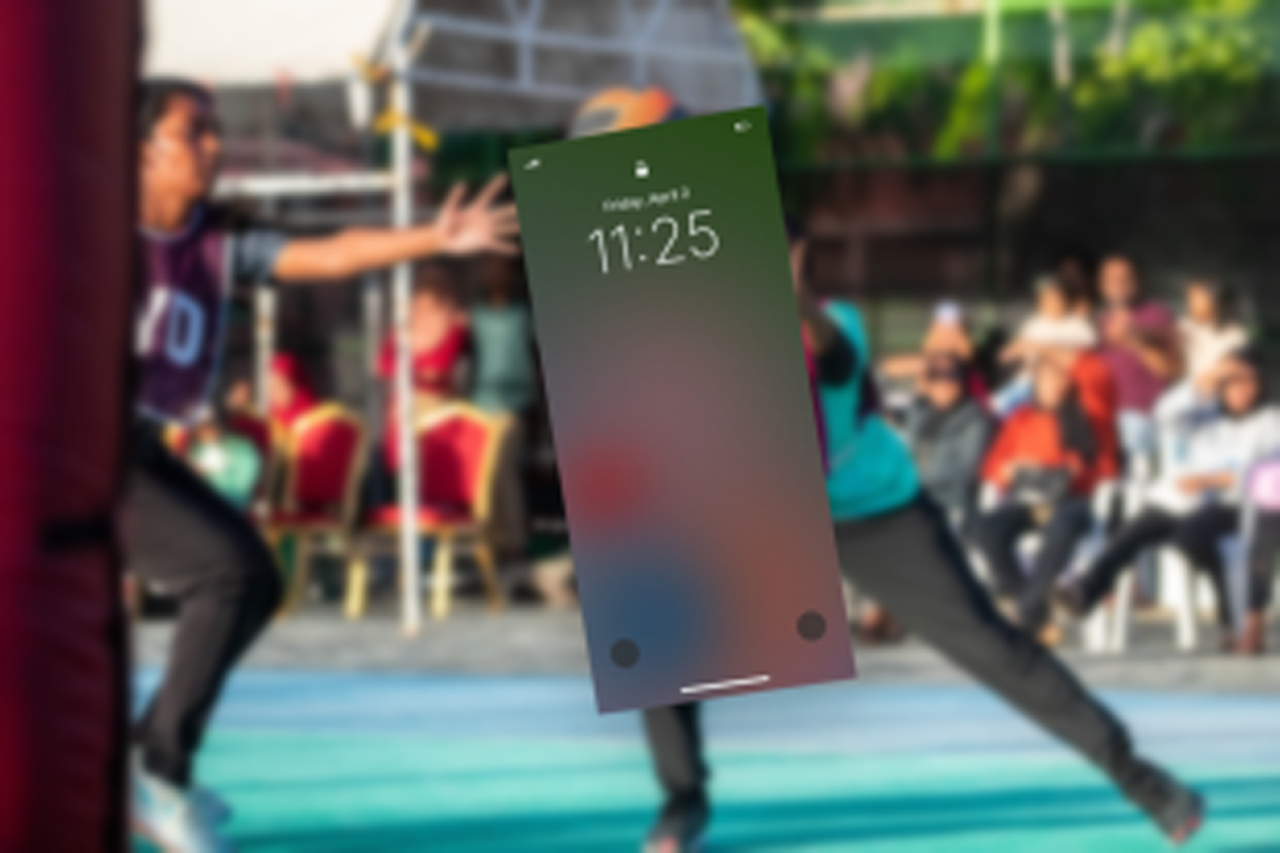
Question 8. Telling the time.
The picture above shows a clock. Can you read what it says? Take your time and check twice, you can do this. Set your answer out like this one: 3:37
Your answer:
11:25
